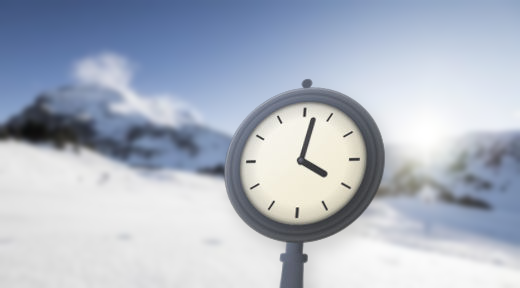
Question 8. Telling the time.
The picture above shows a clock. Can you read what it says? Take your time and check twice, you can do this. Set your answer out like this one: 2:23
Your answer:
4:02
